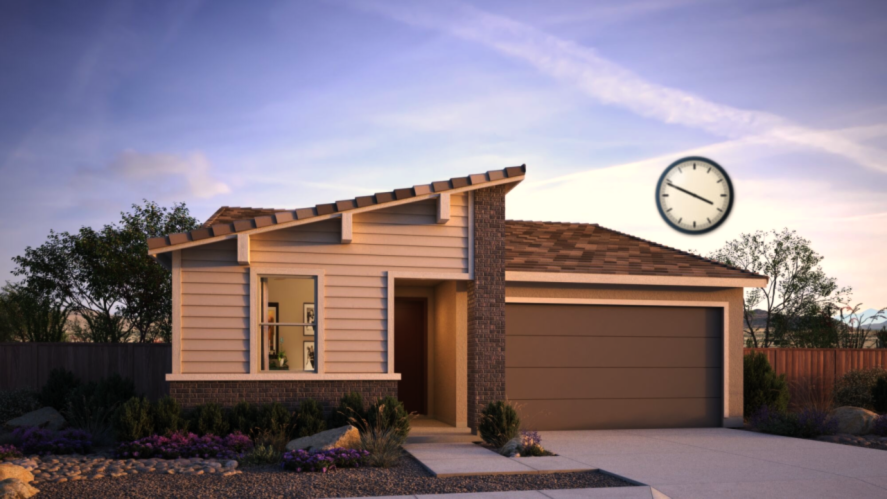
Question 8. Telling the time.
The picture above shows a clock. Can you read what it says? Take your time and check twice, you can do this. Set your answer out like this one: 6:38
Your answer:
3:49
